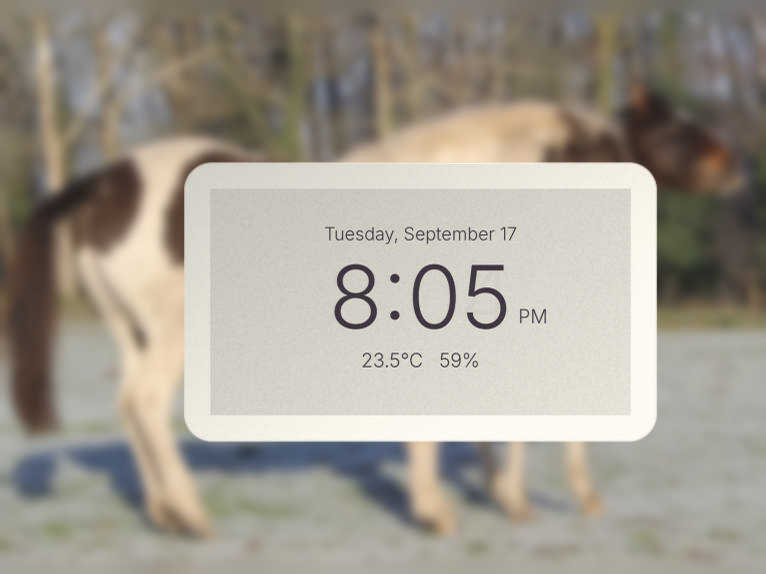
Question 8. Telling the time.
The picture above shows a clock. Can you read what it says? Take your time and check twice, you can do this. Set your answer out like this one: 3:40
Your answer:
8:05
